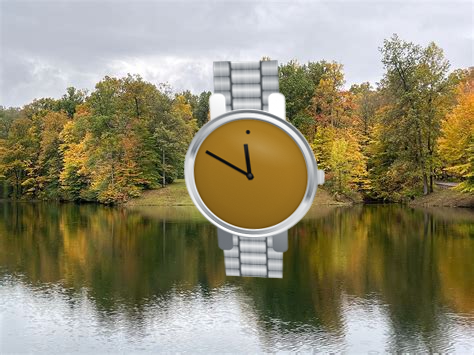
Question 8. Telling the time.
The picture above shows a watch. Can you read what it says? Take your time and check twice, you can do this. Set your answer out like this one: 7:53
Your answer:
11:50
